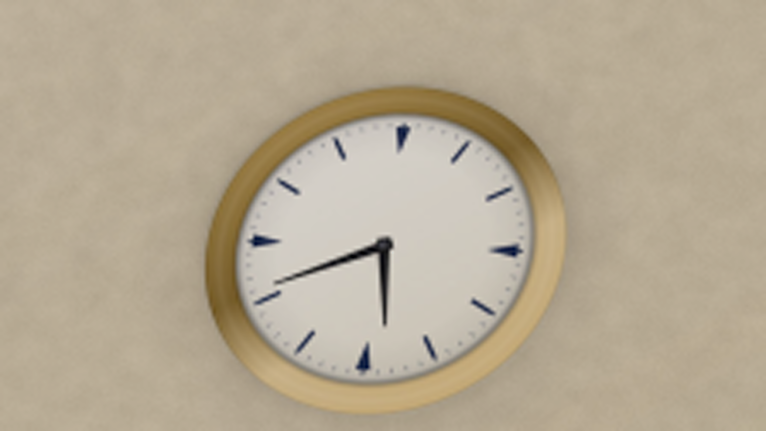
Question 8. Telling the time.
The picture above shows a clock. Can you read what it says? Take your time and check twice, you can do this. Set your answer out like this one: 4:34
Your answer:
5:41
